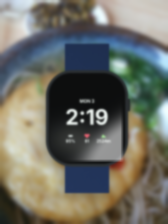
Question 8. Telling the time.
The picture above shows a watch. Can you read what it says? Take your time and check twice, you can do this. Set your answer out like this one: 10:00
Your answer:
2:19
